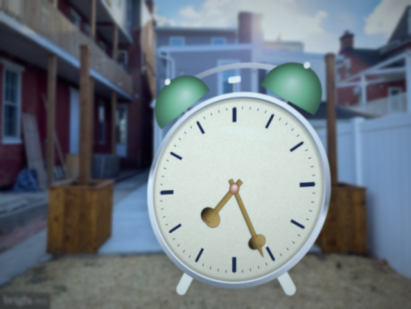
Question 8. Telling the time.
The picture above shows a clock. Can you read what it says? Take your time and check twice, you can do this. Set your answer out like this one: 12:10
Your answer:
7:26
